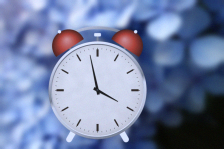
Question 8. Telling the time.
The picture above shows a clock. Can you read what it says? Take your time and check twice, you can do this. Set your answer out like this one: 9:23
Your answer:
3:58
